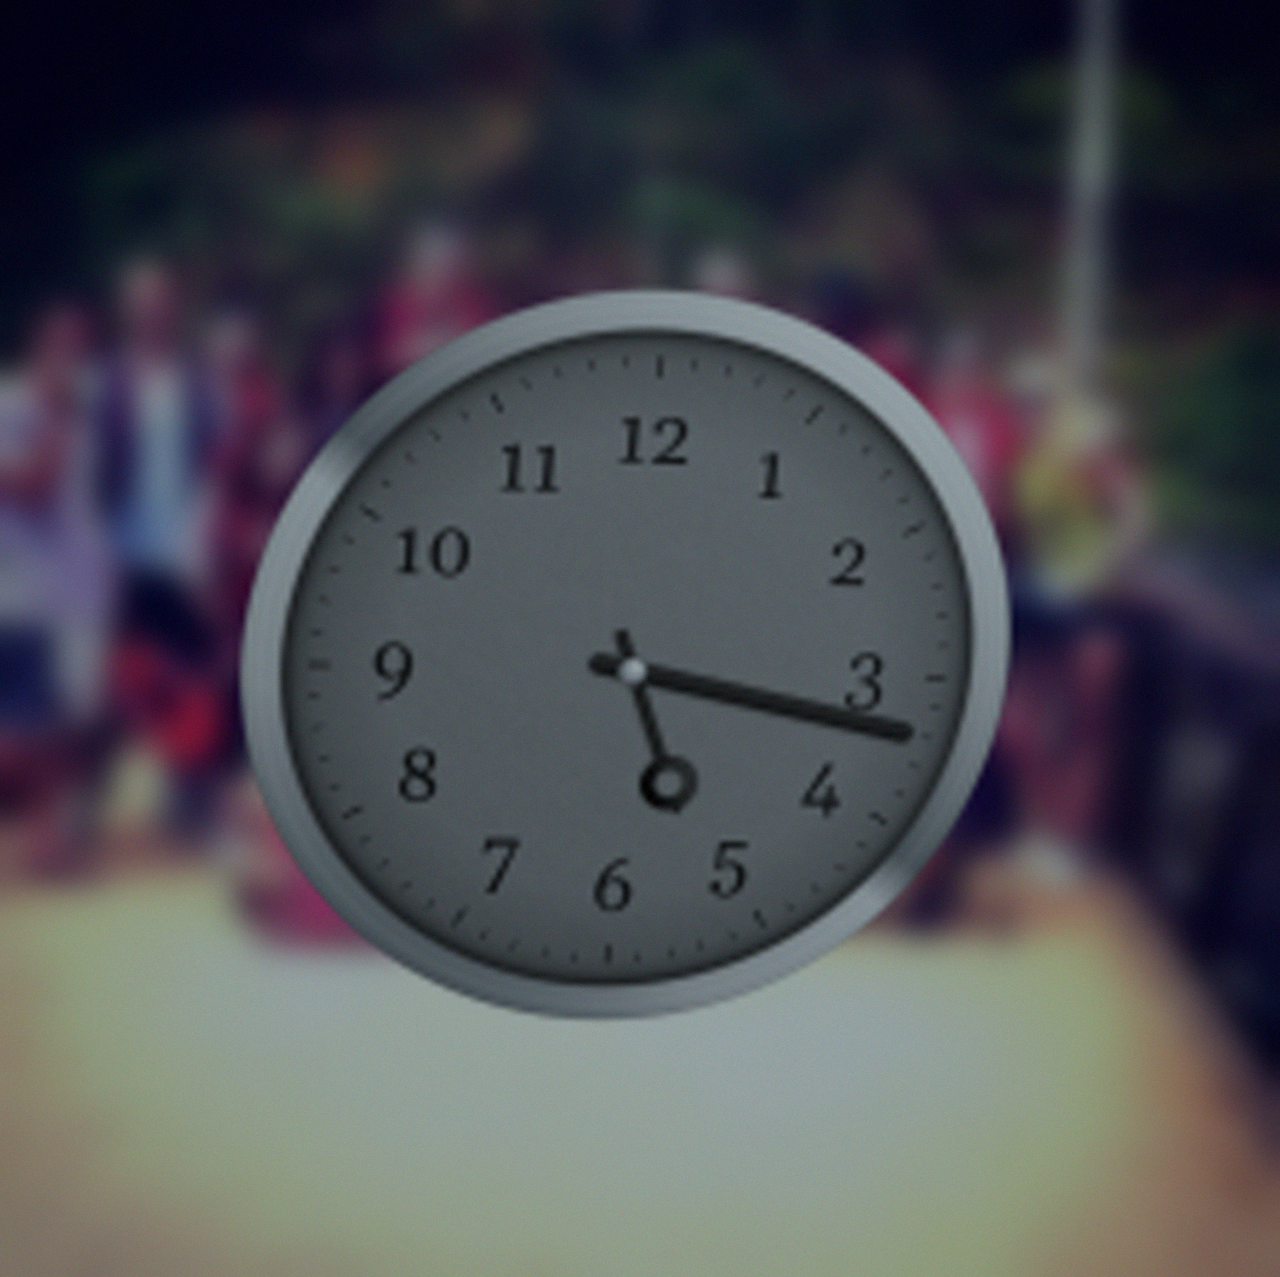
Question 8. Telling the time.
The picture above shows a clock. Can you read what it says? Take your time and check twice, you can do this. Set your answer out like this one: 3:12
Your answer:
5:17
